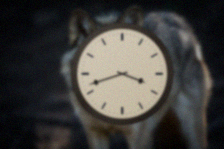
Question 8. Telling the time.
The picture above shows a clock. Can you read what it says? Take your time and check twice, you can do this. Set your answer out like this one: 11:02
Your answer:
3:42
